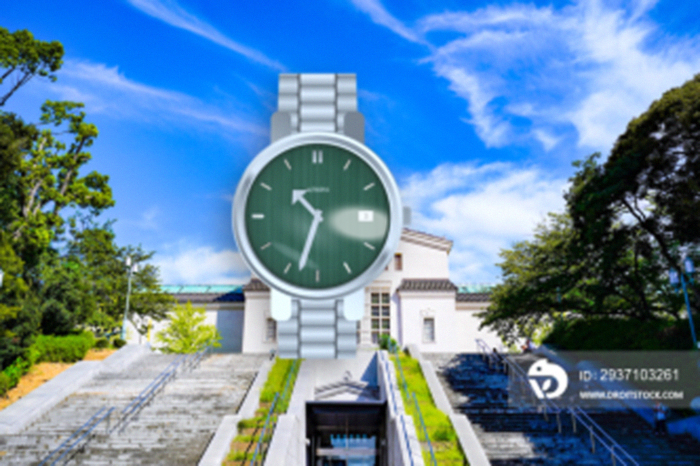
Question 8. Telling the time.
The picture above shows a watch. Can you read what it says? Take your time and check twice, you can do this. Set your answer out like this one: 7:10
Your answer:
10:33
